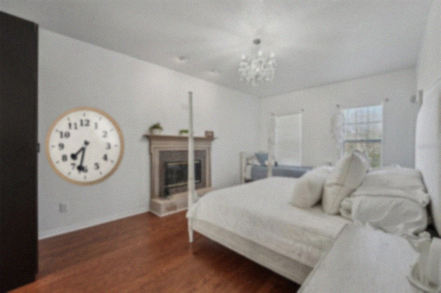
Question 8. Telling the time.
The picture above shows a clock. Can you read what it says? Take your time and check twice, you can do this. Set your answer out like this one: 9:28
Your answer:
7:32
